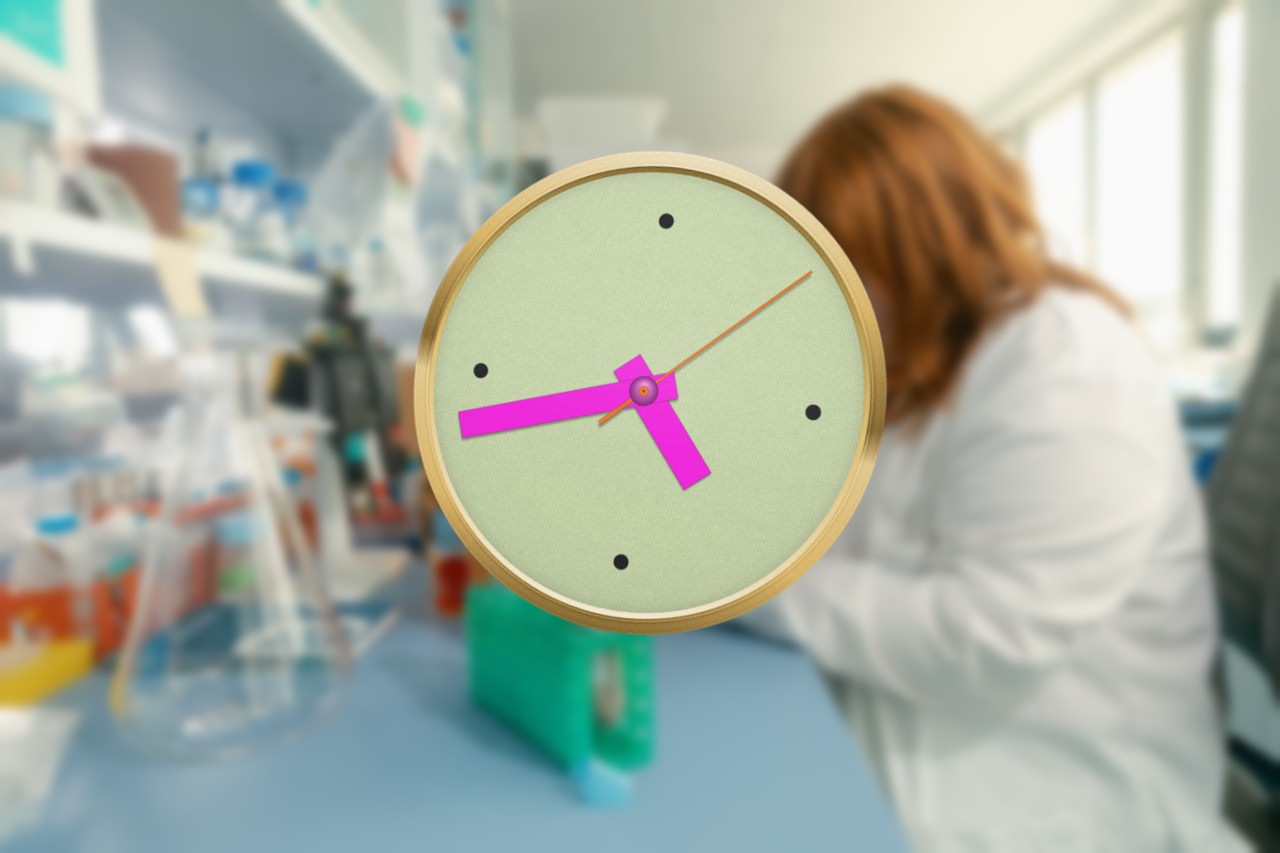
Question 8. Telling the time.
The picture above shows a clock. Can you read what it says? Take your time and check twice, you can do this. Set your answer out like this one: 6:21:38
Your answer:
4:42:08
